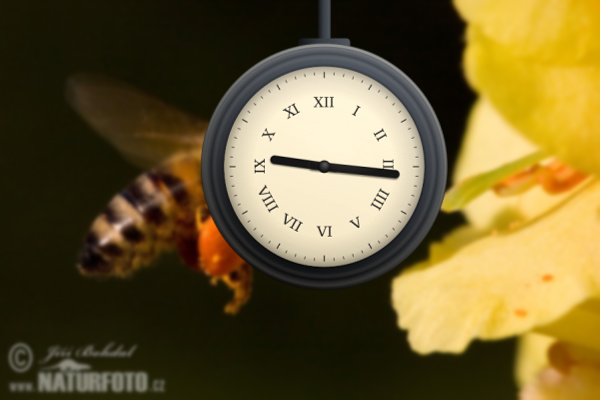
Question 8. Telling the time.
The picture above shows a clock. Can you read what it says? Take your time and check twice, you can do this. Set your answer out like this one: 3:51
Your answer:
9:16
